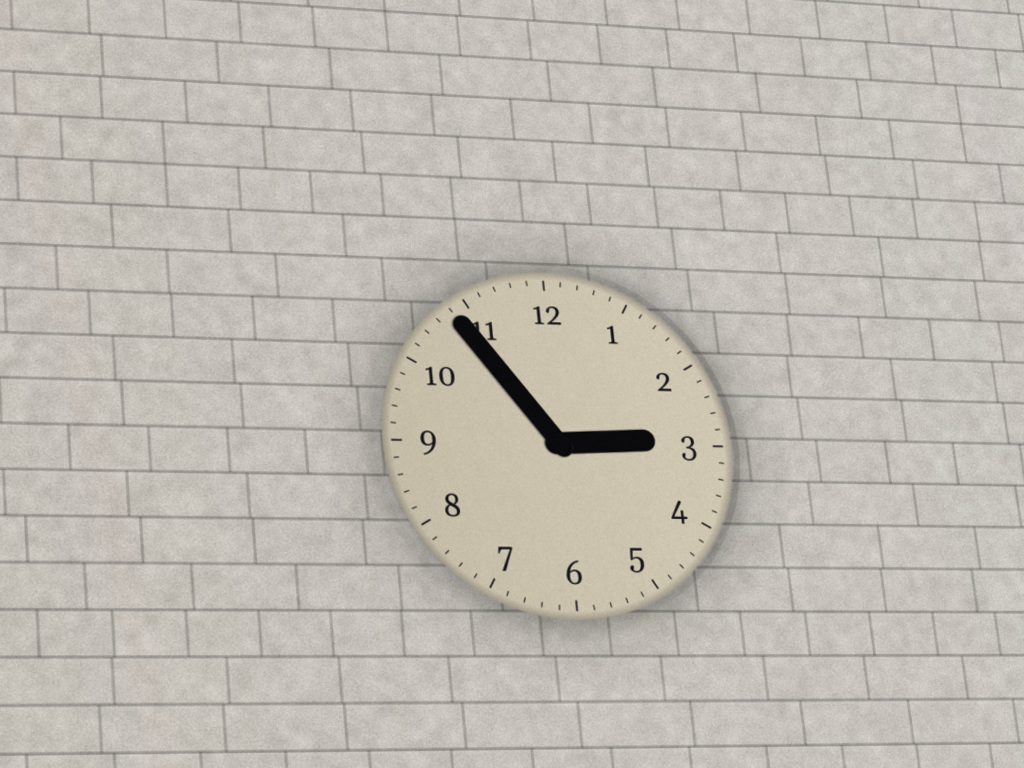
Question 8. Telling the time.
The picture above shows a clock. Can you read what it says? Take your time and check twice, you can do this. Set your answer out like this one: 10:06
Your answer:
2:54
